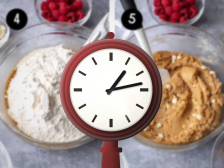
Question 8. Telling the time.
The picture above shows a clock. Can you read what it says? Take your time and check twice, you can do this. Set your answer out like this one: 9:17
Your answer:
1:13
